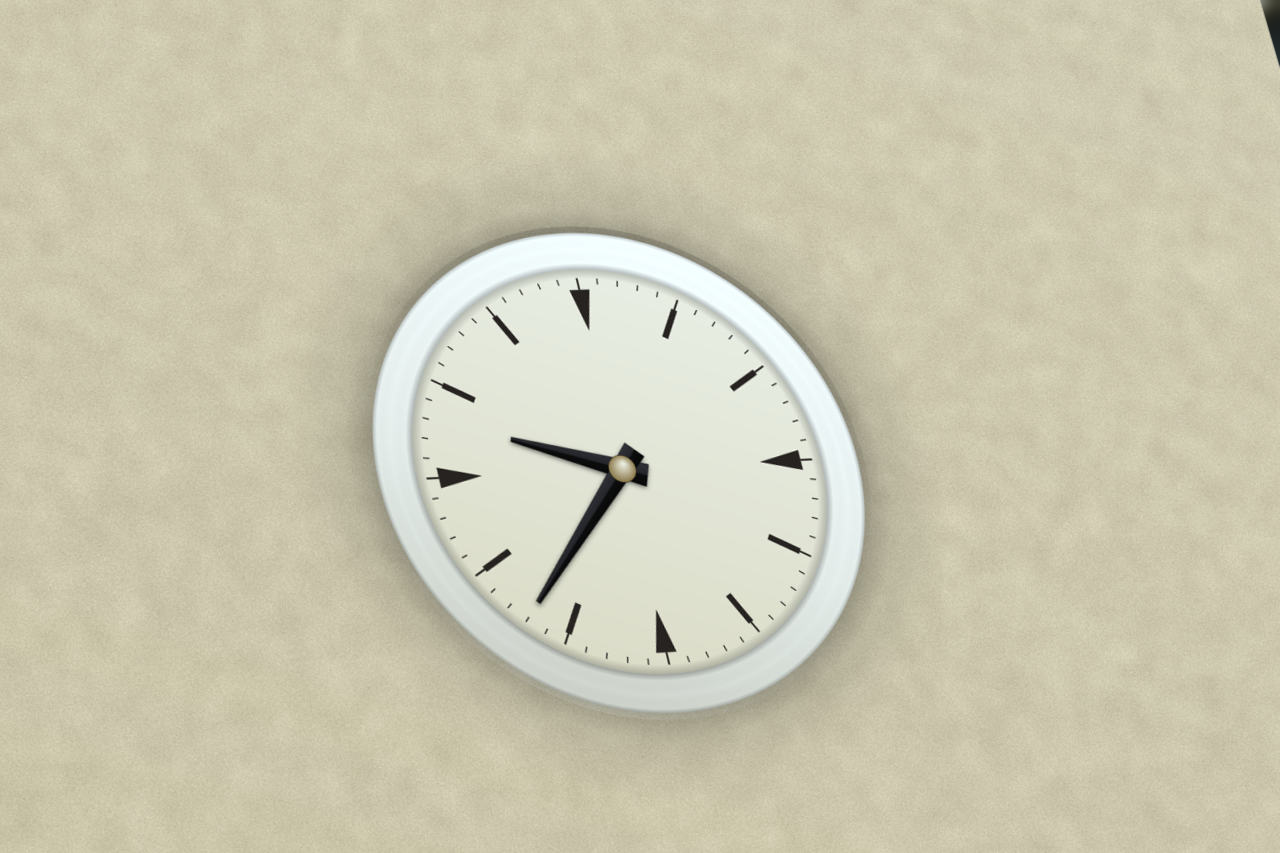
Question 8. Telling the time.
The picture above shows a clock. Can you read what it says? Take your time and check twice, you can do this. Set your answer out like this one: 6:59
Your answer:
9:37
